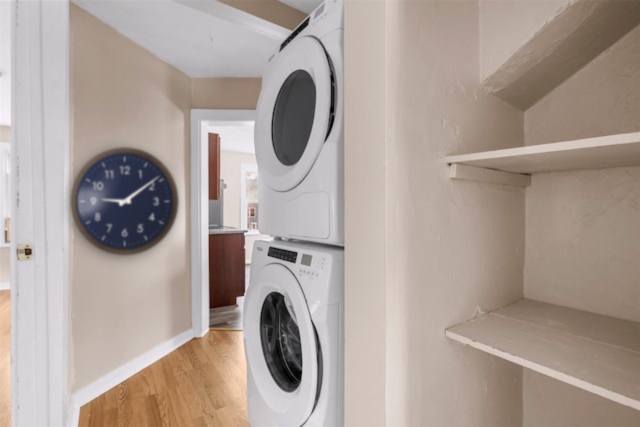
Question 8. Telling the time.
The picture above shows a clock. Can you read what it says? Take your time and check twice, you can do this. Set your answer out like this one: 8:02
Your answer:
9:09
